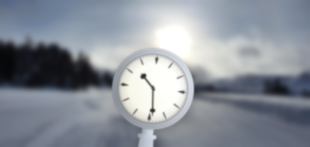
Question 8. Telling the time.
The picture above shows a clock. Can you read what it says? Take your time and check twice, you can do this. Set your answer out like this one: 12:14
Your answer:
10:29
